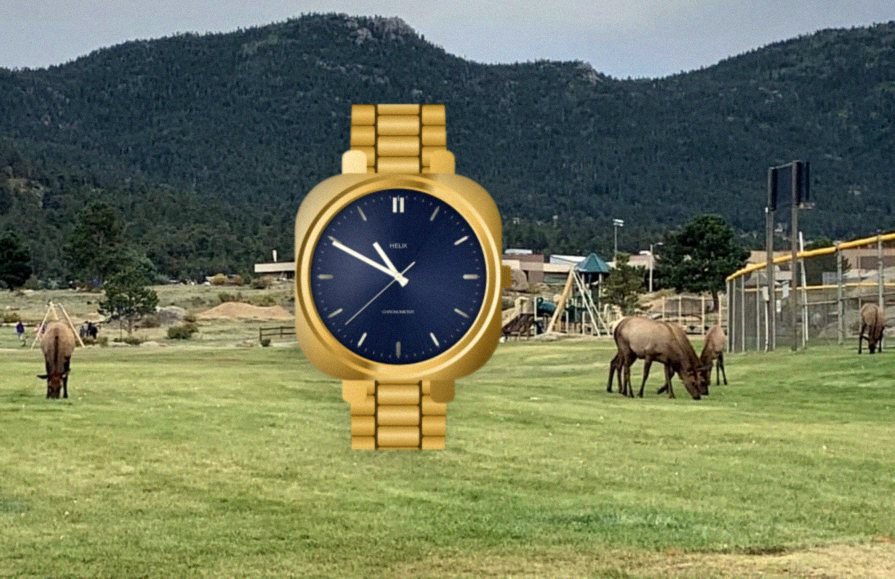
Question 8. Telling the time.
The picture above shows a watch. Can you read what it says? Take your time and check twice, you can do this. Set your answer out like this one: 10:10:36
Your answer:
10:49:38
